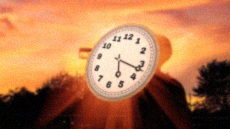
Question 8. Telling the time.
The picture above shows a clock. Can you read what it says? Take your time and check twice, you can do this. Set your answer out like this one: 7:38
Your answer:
5:17
